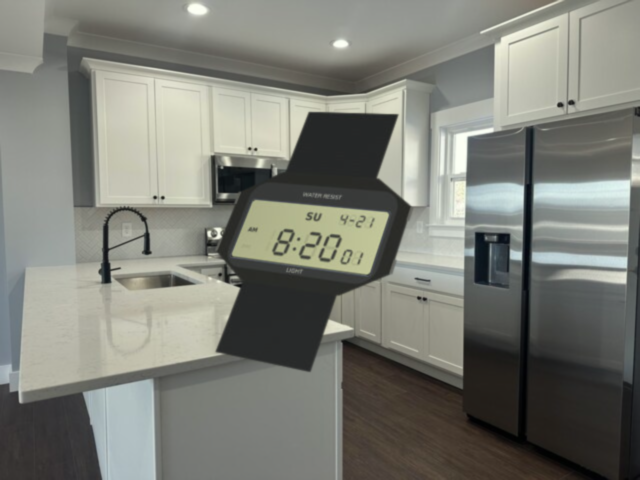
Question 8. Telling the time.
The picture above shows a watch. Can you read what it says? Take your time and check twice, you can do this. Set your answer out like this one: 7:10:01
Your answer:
8:20:01
